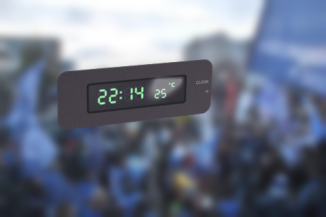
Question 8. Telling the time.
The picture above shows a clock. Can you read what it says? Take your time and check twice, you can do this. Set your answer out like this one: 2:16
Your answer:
22:14
